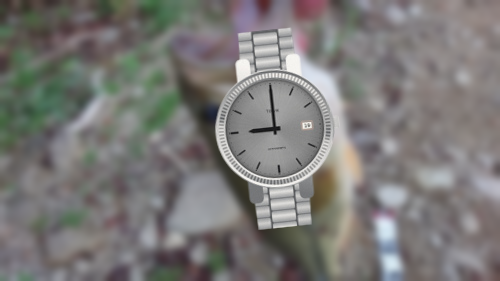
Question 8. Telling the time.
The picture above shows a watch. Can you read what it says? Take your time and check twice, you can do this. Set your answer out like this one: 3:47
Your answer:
9:00
